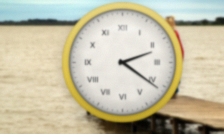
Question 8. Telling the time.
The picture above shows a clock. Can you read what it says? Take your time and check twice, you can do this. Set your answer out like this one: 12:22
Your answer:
2:21
